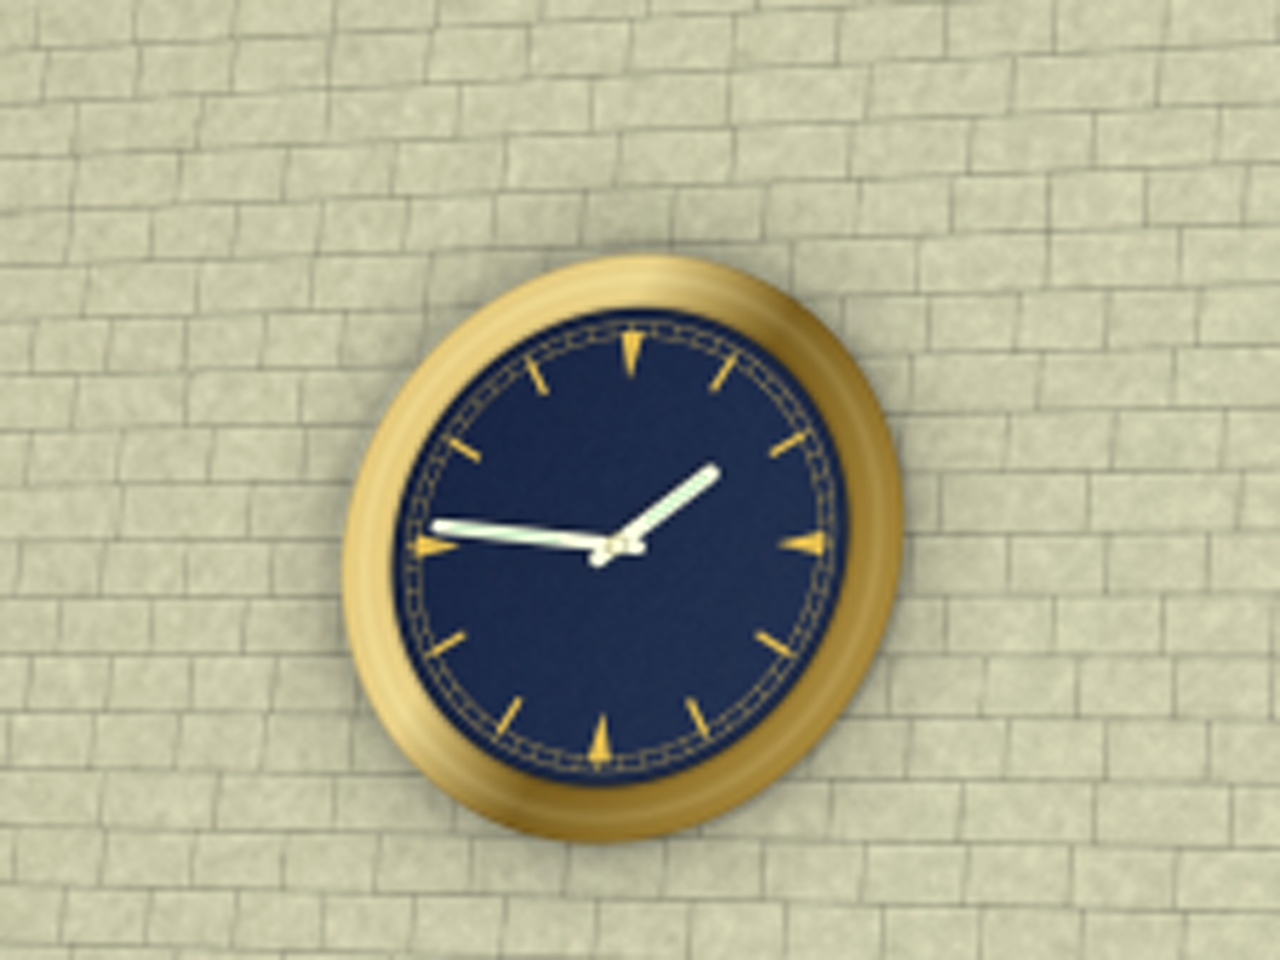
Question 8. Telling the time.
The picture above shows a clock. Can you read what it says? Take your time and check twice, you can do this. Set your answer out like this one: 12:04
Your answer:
1:46
